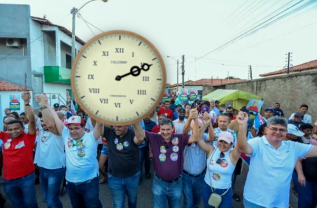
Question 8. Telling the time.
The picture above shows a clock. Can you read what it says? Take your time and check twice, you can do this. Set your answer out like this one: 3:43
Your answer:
2:11
